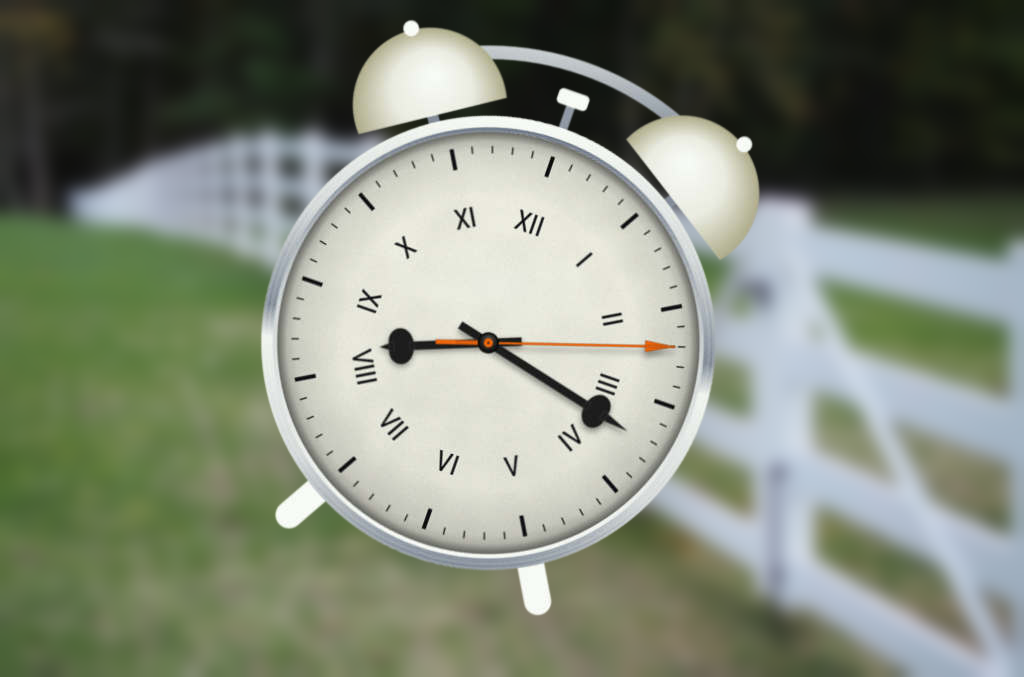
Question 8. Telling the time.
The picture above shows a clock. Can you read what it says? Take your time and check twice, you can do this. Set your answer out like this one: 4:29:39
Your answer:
8:17:12
